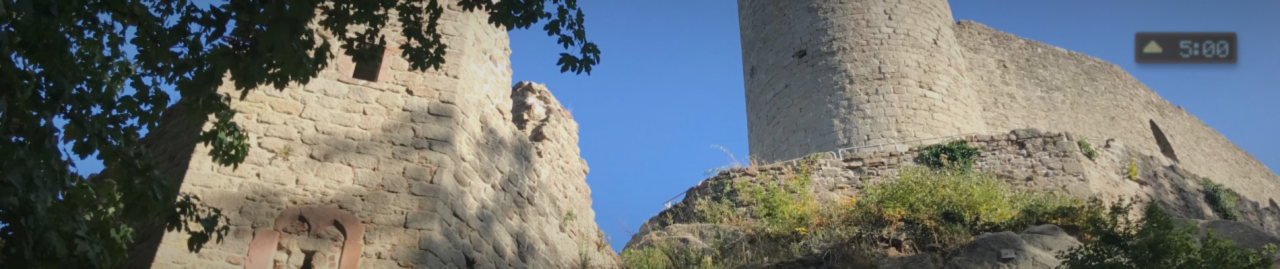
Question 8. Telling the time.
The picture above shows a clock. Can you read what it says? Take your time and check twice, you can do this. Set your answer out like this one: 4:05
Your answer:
5:00
